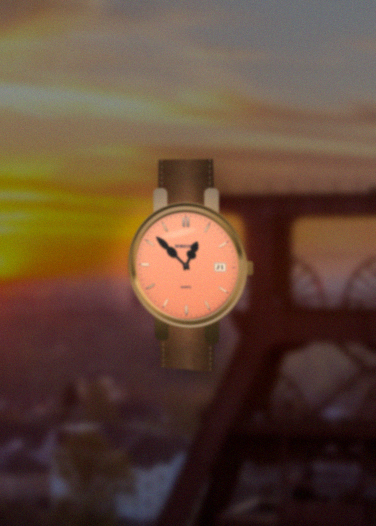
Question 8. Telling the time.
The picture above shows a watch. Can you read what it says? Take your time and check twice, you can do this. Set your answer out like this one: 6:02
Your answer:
12:52
